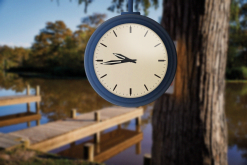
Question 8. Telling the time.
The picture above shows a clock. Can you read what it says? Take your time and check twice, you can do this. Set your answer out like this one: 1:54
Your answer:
9:44
